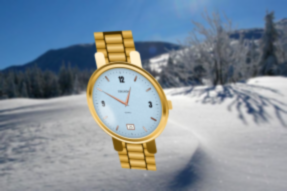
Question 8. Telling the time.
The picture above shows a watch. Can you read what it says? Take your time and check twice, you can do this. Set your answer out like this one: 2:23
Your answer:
12:50
